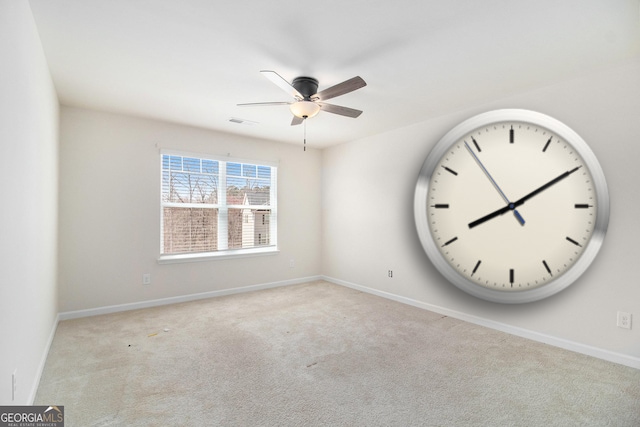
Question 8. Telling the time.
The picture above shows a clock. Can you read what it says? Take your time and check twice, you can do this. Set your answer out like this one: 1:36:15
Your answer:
8:09:54
